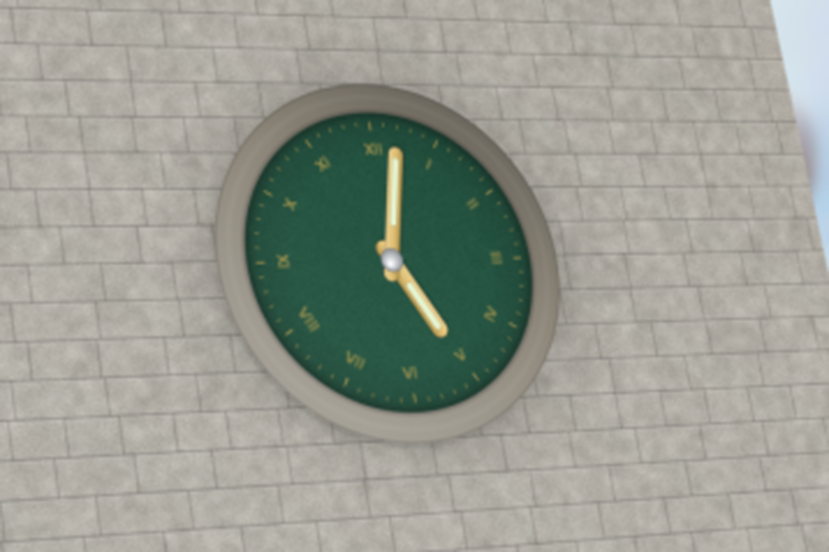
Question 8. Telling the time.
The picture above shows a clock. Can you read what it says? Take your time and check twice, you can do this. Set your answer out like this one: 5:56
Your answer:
5:02
